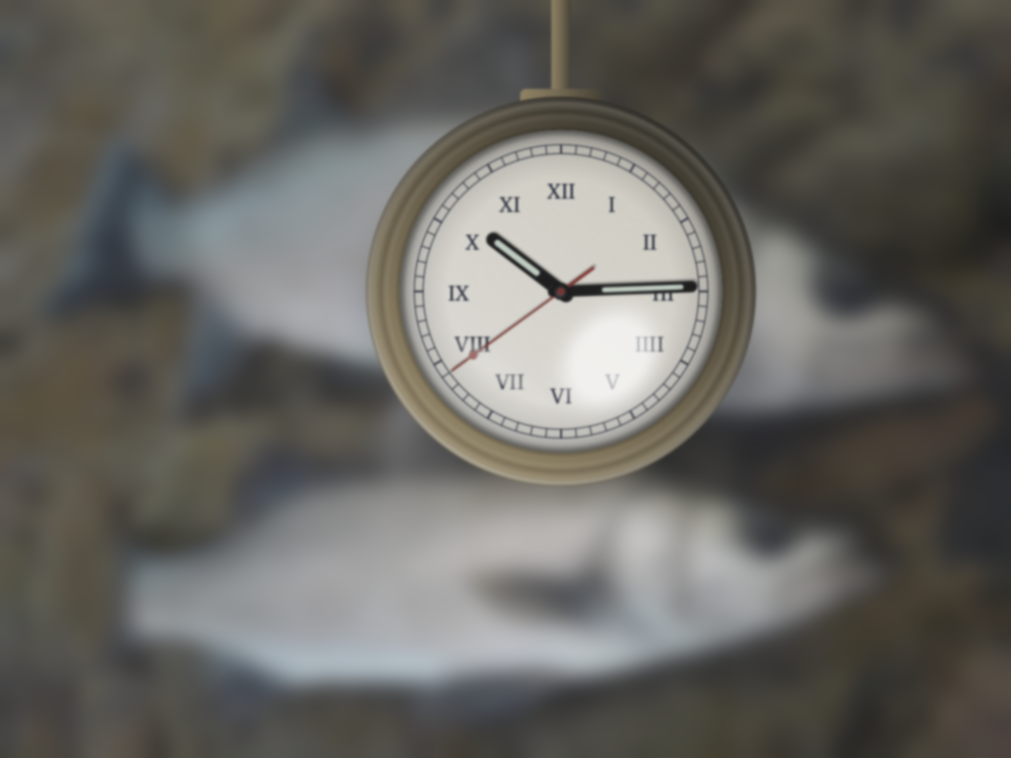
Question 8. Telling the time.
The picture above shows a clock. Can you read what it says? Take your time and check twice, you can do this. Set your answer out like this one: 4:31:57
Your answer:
10:14:39
